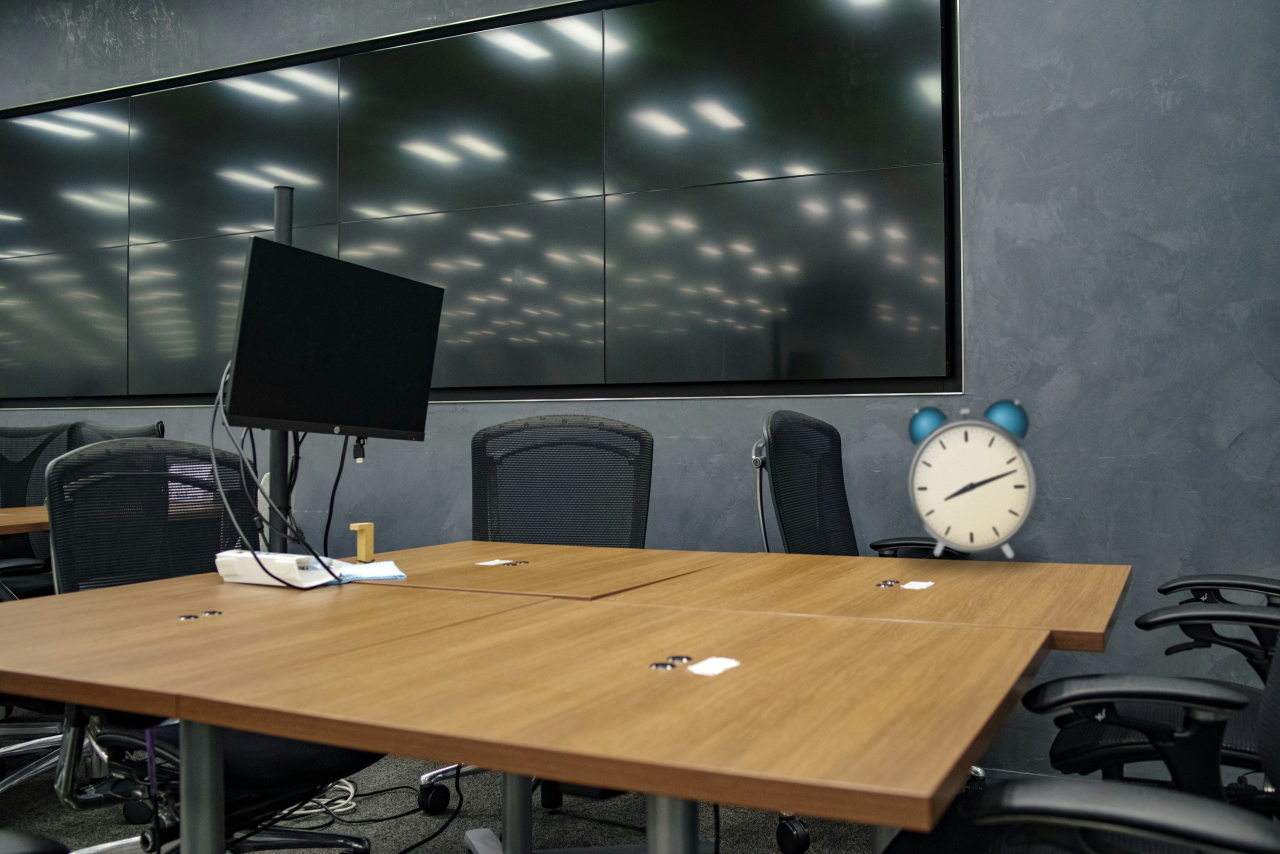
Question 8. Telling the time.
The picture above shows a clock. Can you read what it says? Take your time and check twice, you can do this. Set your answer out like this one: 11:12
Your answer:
8:12
